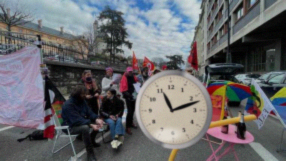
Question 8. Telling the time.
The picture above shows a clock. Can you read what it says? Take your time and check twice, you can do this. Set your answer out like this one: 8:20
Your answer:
11:12
